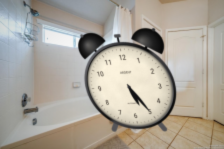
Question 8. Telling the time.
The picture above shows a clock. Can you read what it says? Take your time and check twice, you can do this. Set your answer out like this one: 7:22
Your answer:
5:25
